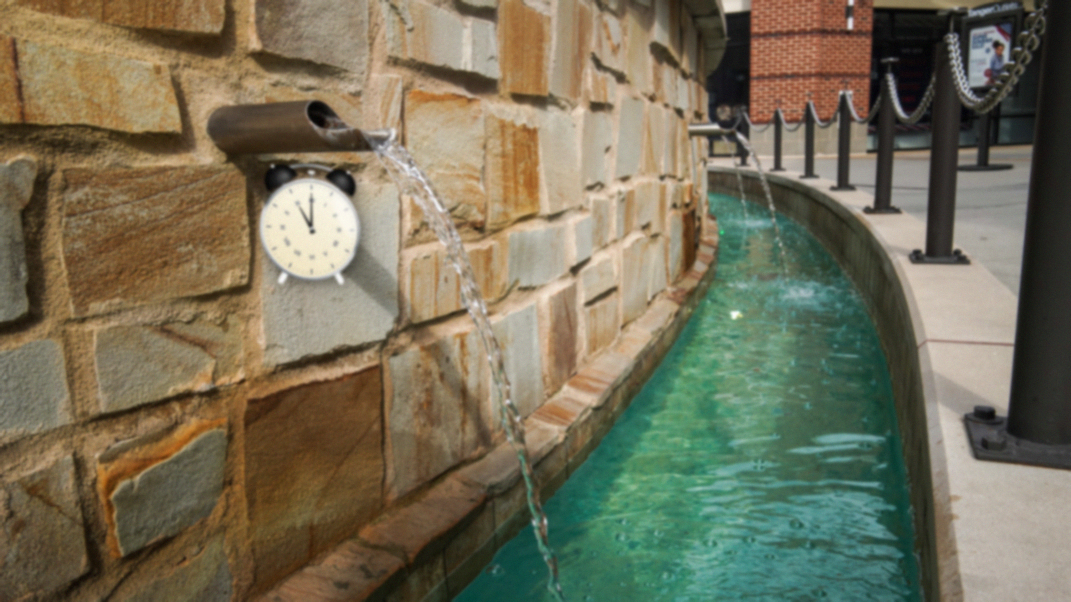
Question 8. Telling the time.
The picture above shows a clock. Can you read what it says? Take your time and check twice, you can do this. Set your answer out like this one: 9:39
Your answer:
11:00
